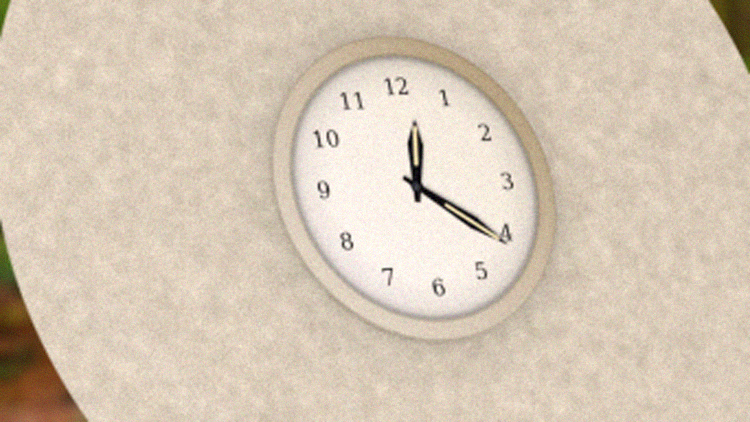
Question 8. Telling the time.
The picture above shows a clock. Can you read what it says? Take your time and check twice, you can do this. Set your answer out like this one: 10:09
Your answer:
12:21
